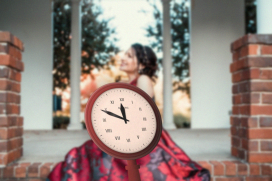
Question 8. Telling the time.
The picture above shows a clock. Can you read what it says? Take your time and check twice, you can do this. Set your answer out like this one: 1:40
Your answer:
11:49
